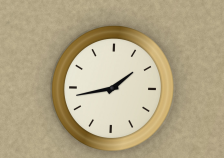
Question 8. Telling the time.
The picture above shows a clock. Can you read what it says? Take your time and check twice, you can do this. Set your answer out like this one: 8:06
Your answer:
1:43
